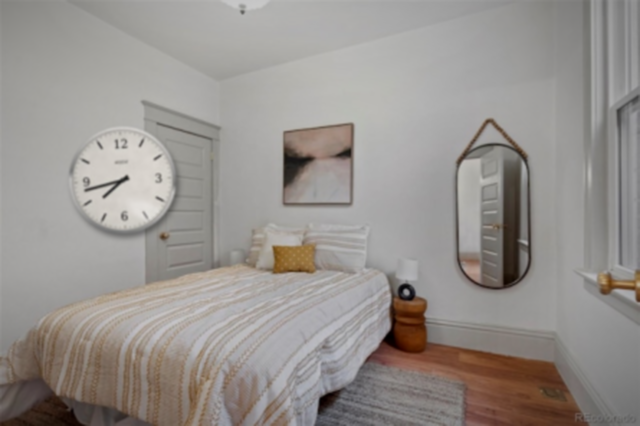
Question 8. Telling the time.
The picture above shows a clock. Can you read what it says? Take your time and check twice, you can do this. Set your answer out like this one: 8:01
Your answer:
7:43
